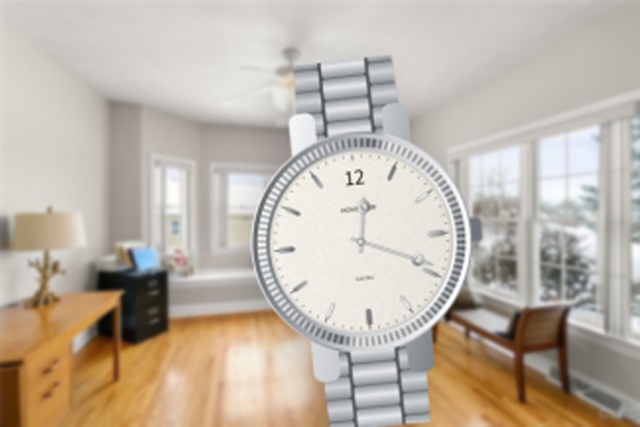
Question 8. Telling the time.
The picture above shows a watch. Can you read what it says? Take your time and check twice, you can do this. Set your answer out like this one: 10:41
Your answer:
12:19
